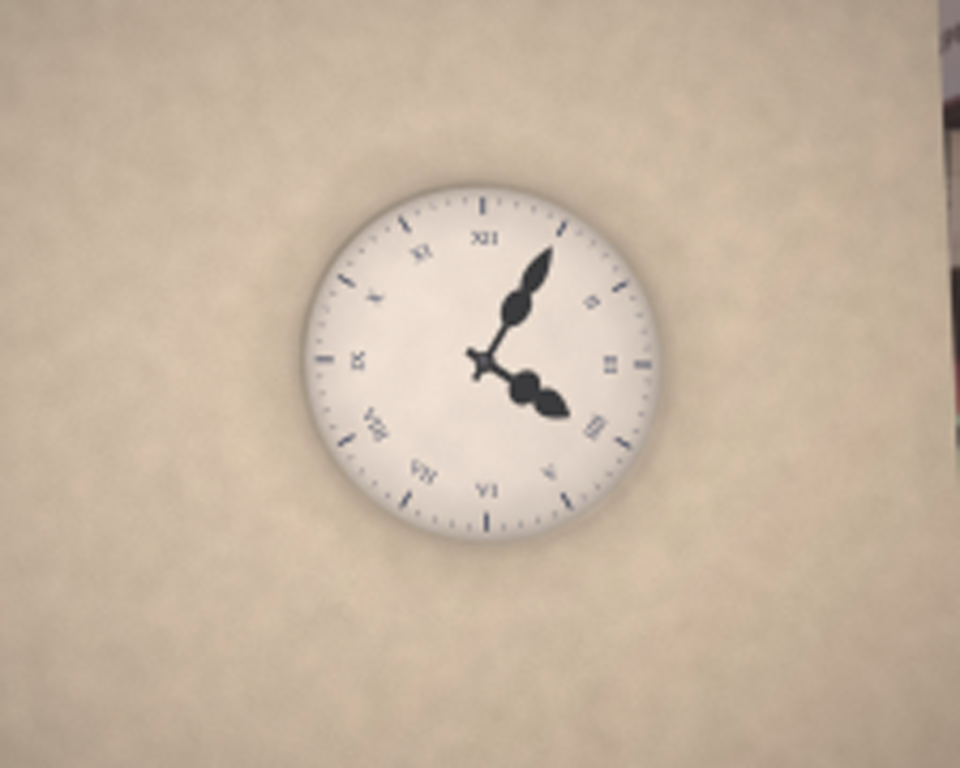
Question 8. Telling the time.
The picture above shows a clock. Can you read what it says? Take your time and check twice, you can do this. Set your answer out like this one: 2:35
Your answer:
4:05
